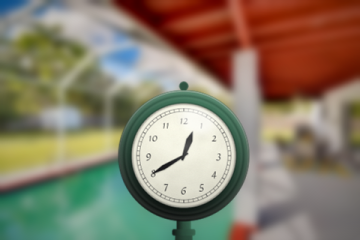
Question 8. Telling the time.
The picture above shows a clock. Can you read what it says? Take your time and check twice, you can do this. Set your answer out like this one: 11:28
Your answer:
12:40
